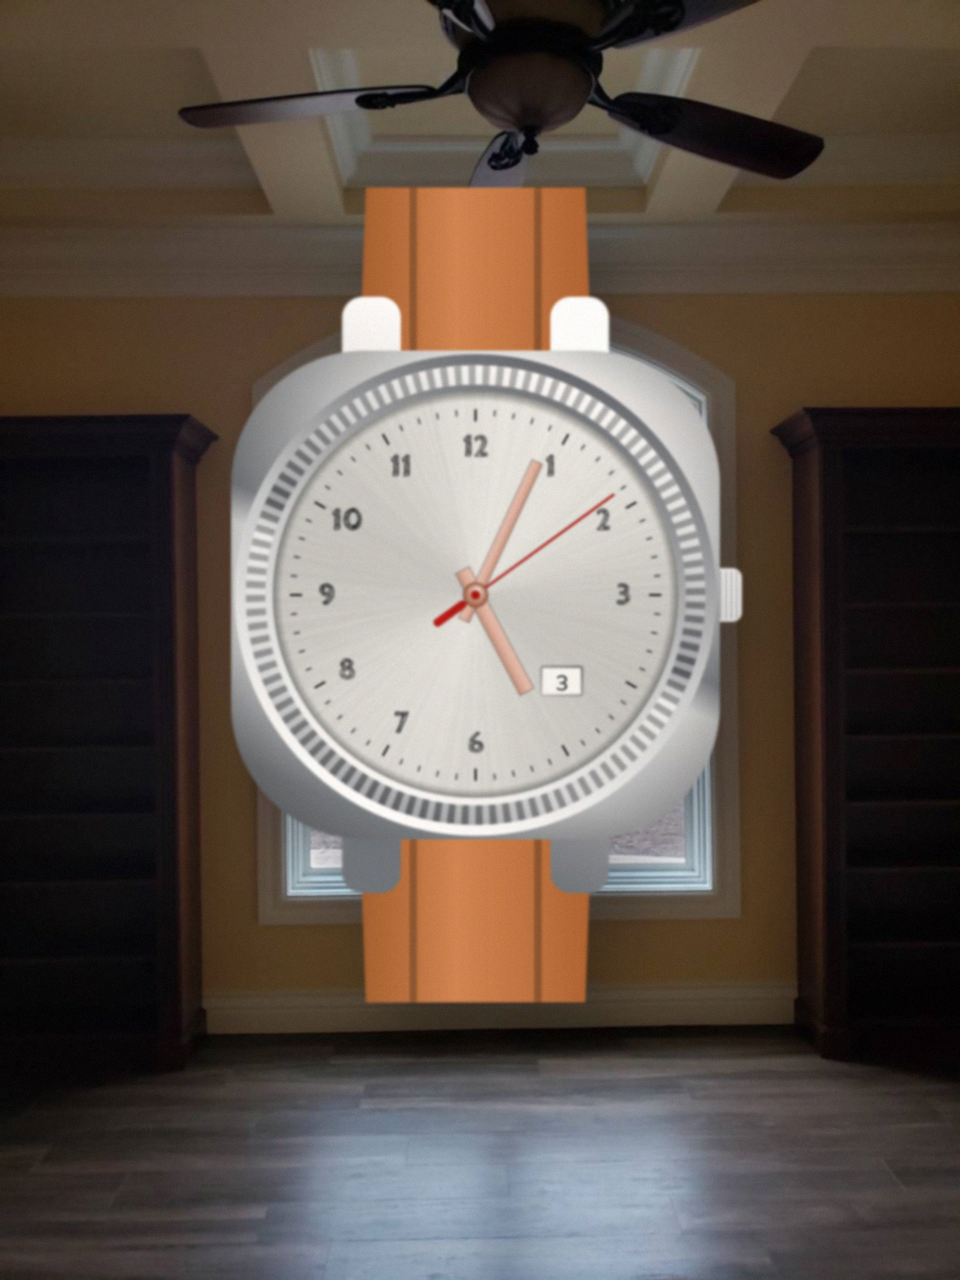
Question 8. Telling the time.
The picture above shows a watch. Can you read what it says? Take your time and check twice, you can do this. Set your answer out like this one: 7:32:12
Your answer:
5:04:09
